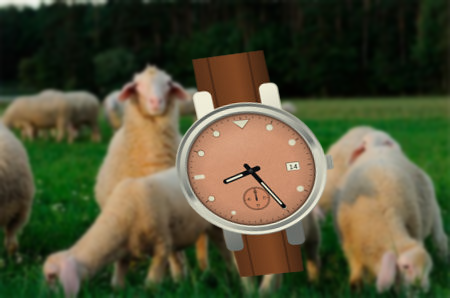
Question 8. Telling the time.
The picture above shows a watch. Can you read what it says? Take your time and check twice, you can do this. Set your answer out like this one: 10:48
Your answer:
8:25
